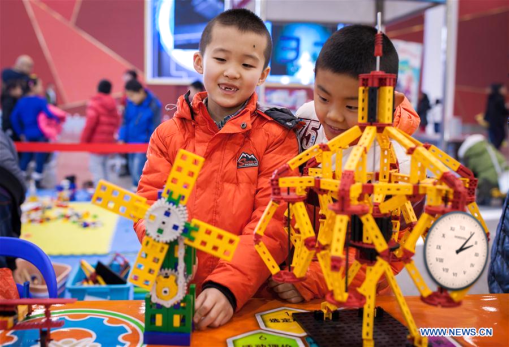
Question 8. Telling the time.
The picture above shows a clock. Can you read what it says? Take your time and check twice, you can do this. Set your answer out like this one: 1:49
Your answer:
2:06
